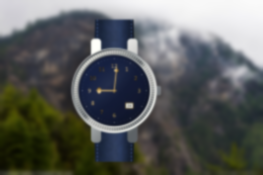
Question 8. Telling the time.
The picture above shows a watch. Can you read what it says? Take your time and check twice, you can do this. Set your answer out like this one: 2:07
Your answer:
9:01
